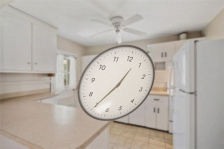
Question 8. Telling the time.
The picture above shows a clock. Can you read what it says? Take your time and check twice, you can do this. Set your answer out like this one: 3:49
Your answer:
12:35
